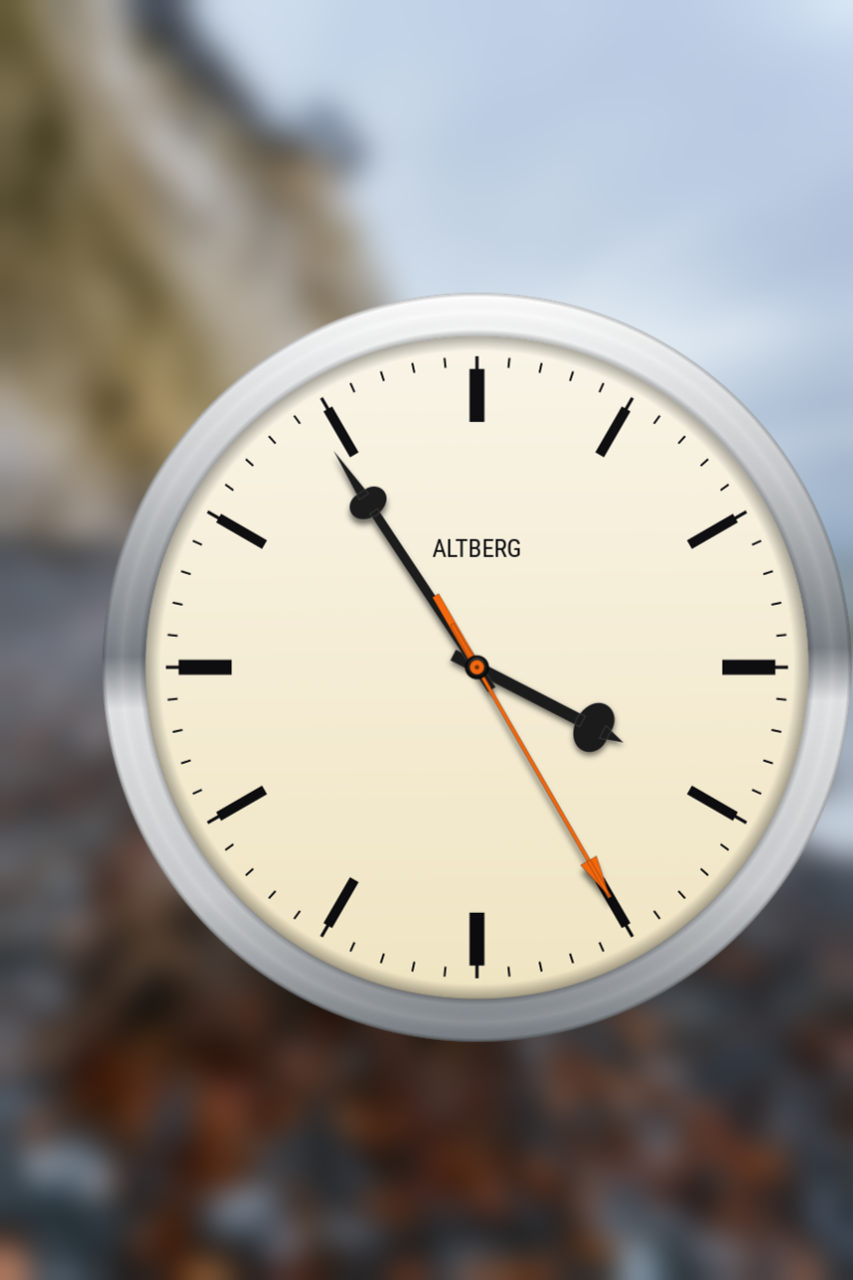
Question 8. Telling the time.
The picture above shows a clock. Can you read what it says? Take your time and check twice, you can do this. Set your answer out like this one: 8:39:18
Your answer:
3:54:25
